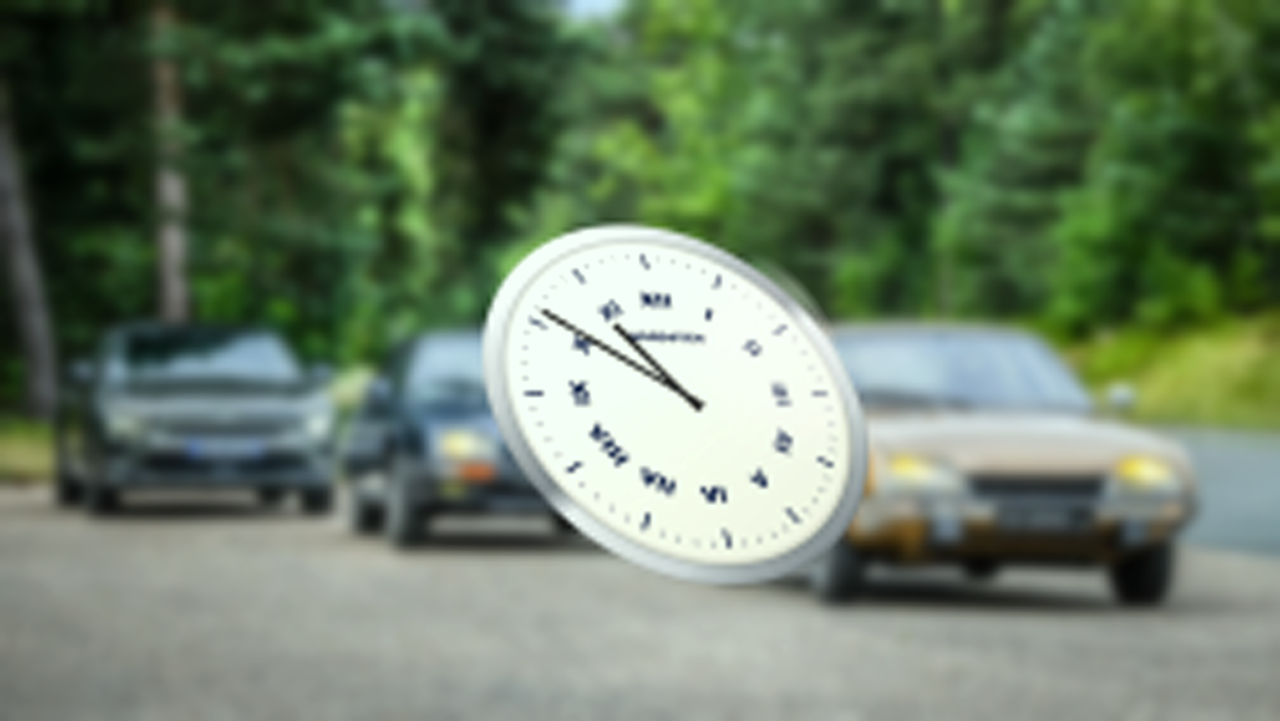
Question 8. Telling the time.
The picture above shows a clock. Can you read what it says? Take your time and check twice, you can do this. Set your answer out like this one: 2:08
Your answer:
10:51
